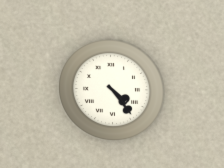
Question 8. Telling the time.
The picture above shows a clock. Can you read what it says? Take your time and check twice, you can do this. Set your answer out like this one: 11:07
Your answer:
4:24
